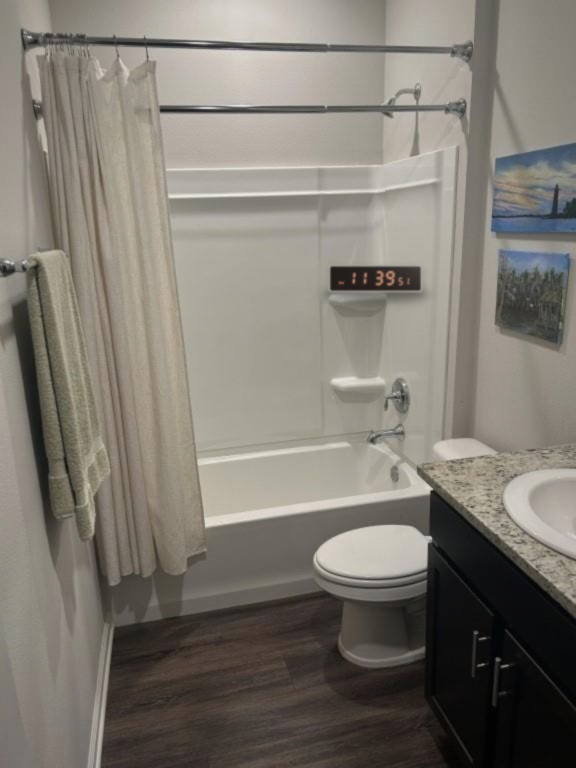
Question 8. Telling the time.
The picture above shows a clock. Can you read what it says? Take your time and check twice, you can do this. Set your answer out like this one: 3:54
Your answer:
11:39
